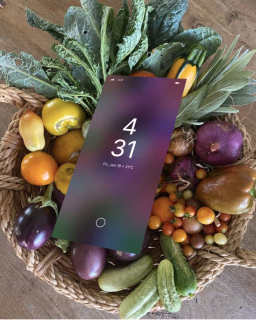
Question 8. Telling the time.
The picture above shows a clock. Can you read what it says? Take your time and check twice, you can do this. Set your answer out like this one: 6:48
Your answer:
4:31
